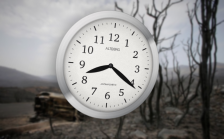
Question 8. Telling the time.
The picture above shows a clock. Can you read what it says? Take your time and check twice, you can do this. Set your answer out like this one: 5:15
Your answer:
8:21
